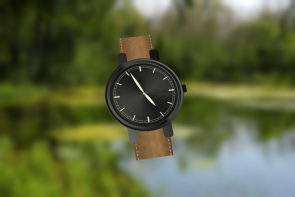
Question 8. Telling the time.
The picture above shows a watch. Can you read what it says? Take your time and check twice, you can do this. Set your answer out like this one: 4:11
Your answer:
4:56
